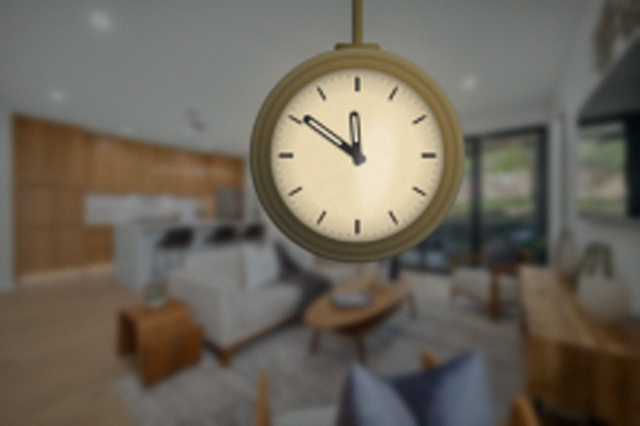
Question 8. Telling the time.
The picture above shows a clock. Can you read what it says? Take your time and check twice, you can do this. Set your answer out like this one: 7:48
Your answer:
11:51
